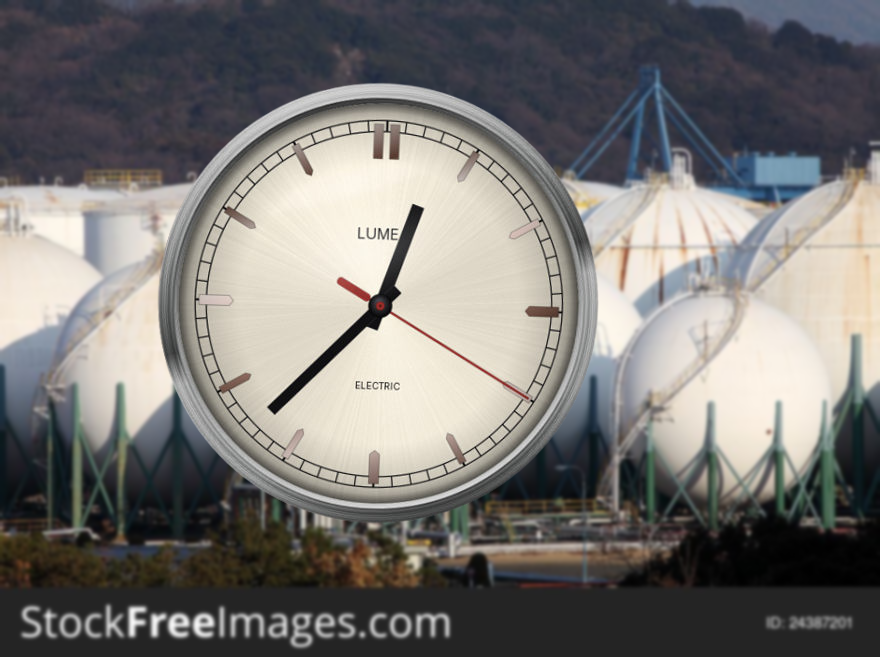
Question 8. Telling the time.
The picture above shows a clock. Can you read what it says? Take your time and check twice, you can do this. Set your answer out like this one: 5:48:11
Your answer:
12:37:20
